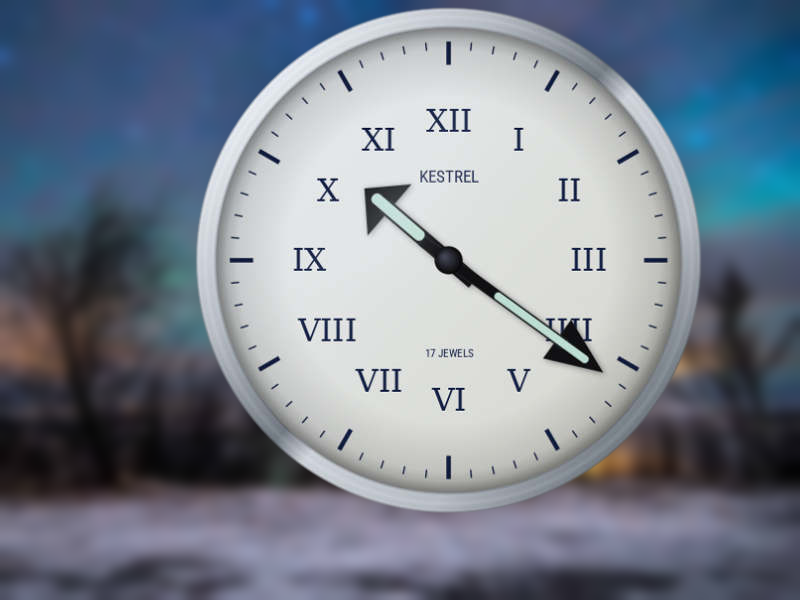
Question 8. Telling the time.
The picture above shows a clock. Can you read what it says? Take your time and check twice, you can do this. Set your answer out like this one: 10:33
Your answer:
10:21
